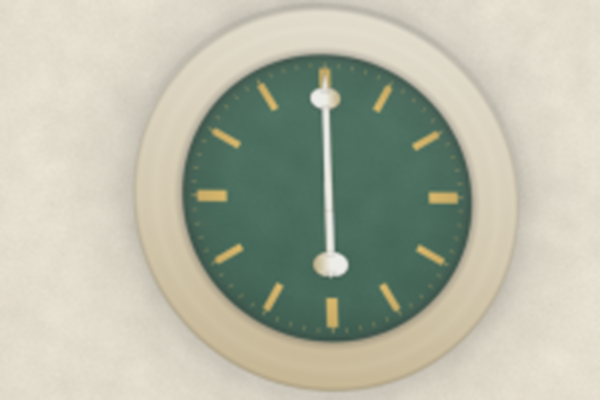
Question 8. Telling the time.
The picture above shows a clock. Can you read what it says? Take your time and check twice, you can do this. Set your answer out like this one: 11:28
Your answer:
6:00
